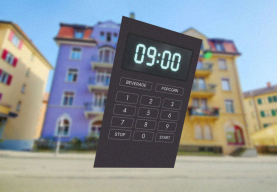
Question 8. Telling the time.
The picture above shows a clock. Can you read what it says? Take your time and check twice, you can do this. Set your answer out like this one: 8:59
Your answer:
9:00
